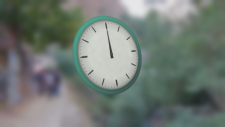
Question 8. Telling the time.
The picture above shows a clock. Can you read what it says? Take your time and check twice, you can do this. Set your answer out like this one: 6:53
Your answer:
12:00
